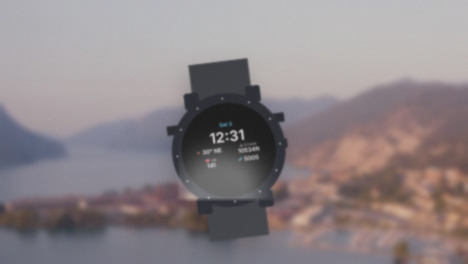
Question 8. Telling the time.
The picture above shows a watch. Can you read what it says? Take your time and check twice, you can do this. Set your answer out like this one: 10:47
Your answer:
12:31
